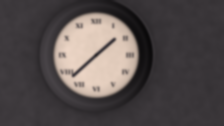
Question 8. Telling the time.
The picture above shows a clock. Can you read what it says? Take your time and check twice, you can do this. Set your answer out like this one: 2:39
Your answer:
1:38
